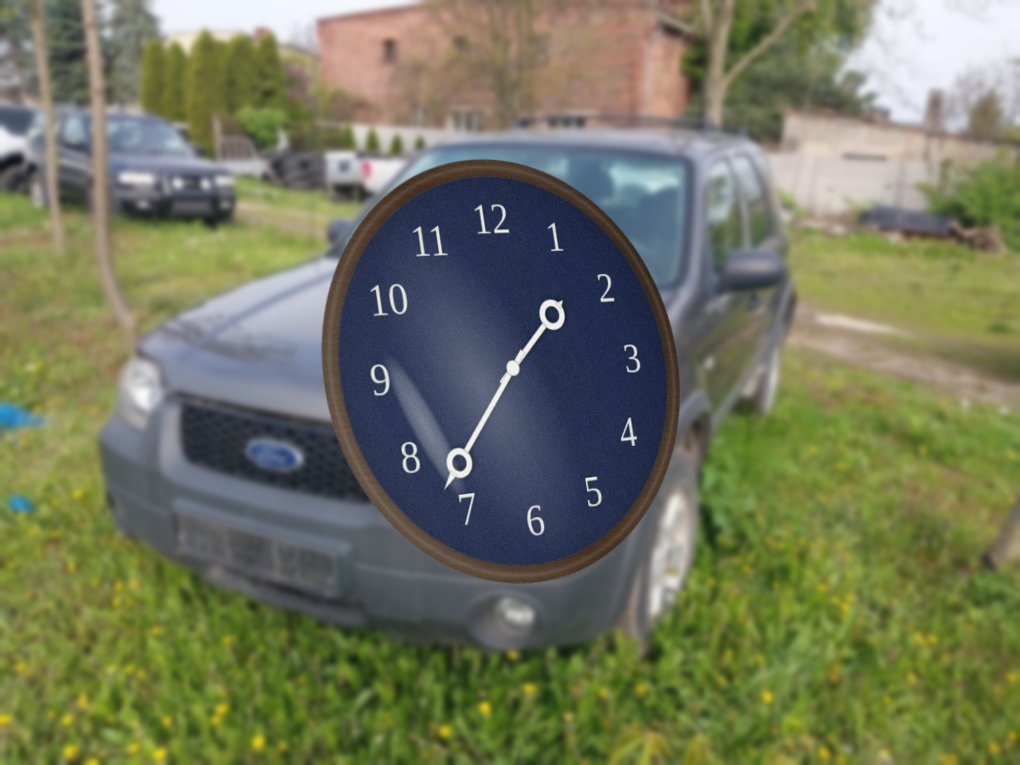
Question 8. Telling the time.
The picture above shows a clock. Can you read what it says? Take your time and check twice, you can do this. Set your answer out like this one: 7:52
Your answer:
1:37
